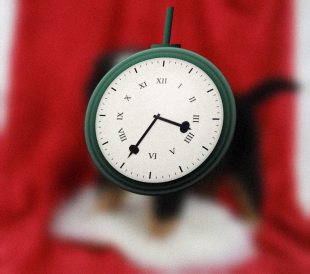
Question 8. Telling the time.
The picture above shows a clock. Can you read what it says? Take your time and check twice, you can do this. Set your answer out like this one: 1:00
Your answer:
3:35
